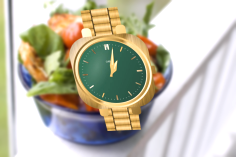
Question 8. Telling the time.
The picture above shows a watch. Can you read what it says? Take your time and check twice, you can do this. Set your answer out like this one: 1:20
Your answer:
1:02
